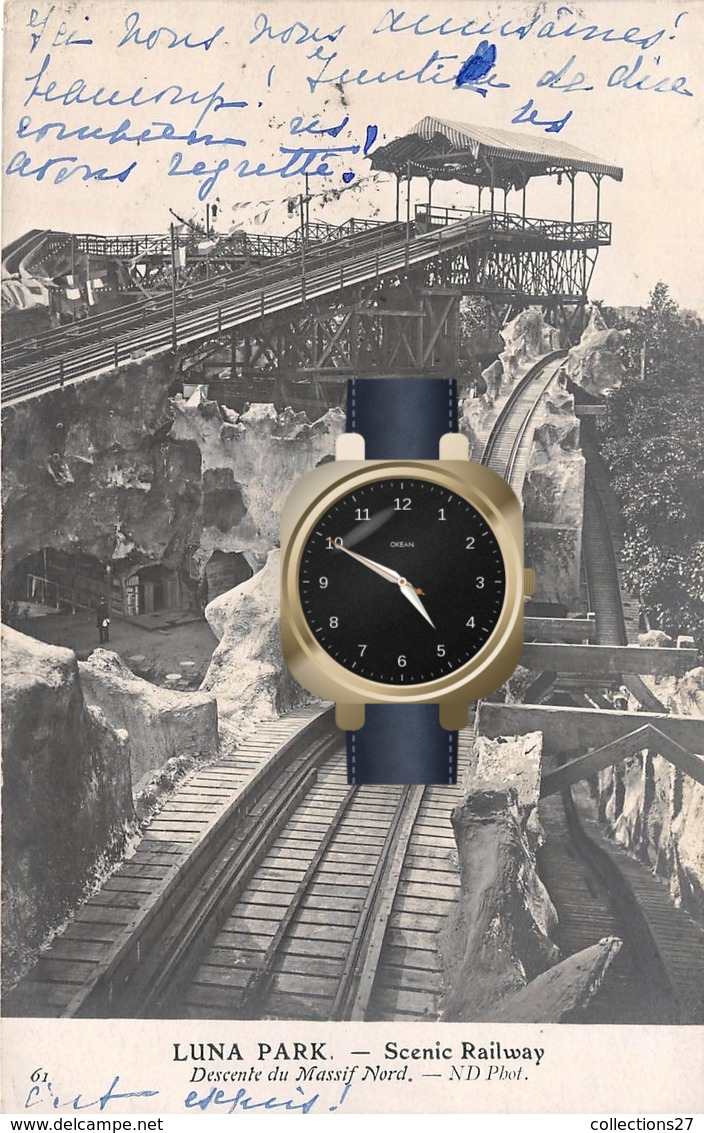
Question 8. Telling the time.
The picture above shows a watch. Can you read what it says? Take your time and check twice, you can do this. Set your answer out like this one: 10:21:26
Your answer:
4:49:50
